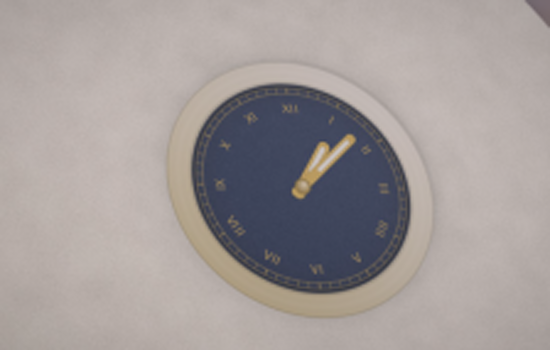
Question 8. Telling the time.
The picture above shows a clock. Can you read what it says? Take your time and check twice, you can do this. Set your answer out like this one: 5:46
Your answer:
1:08
